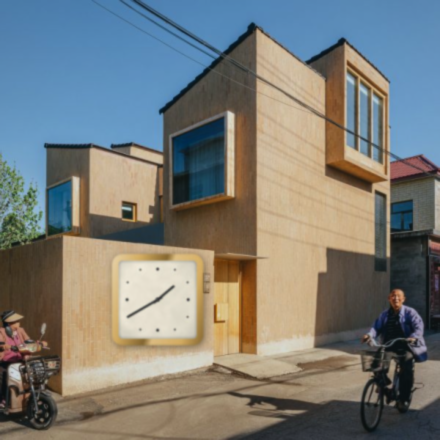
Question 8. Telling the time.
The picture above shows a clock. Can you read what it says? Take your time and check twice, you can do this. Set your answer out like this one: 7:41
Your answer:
1:40
